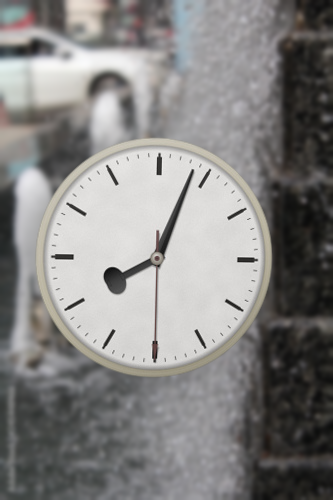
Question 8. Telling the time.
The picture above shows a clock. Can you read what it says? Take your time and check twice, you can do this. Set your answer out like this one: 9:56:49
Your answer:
8:03:30
